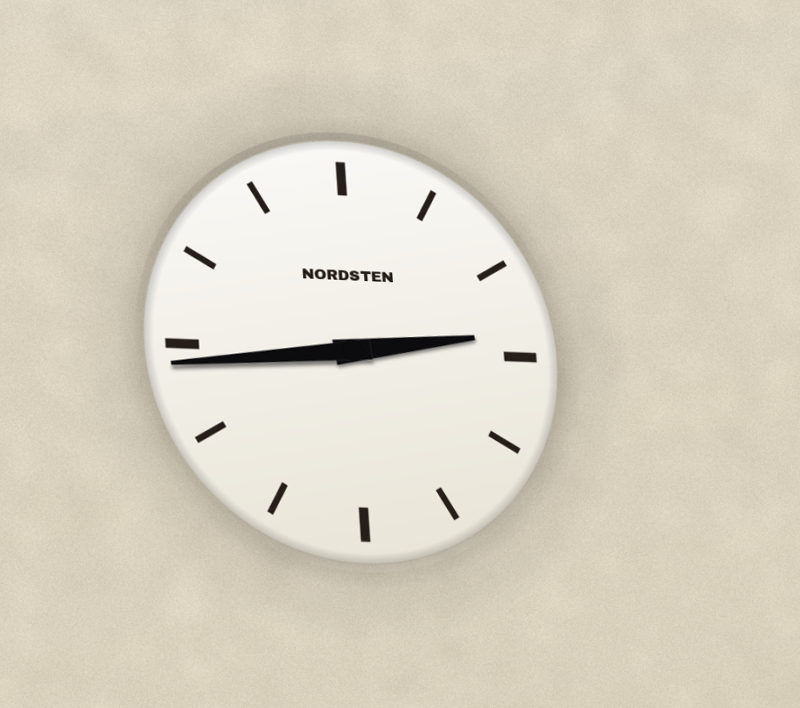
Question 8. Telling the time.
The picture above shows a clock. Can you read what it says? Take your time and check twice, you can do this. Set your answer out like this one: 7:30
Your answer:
2:44
